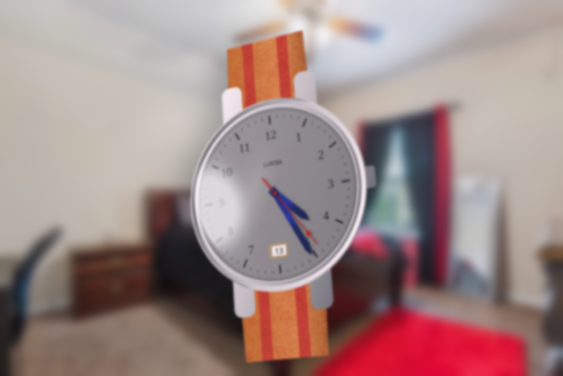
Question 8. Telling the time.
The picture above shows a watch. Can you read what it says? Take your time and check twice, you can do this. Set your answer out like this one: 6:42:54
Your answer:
4:25:24
